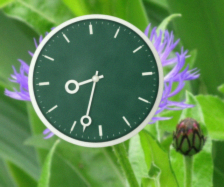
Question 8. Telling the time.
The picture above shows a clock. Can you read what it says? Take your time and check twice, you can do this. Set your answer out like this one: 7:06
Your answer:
8:33
